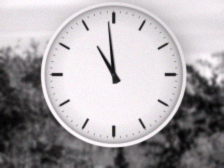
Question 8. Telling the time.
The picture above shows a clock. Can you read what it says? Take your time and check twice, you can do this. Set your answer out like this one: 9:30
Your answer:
10:59
